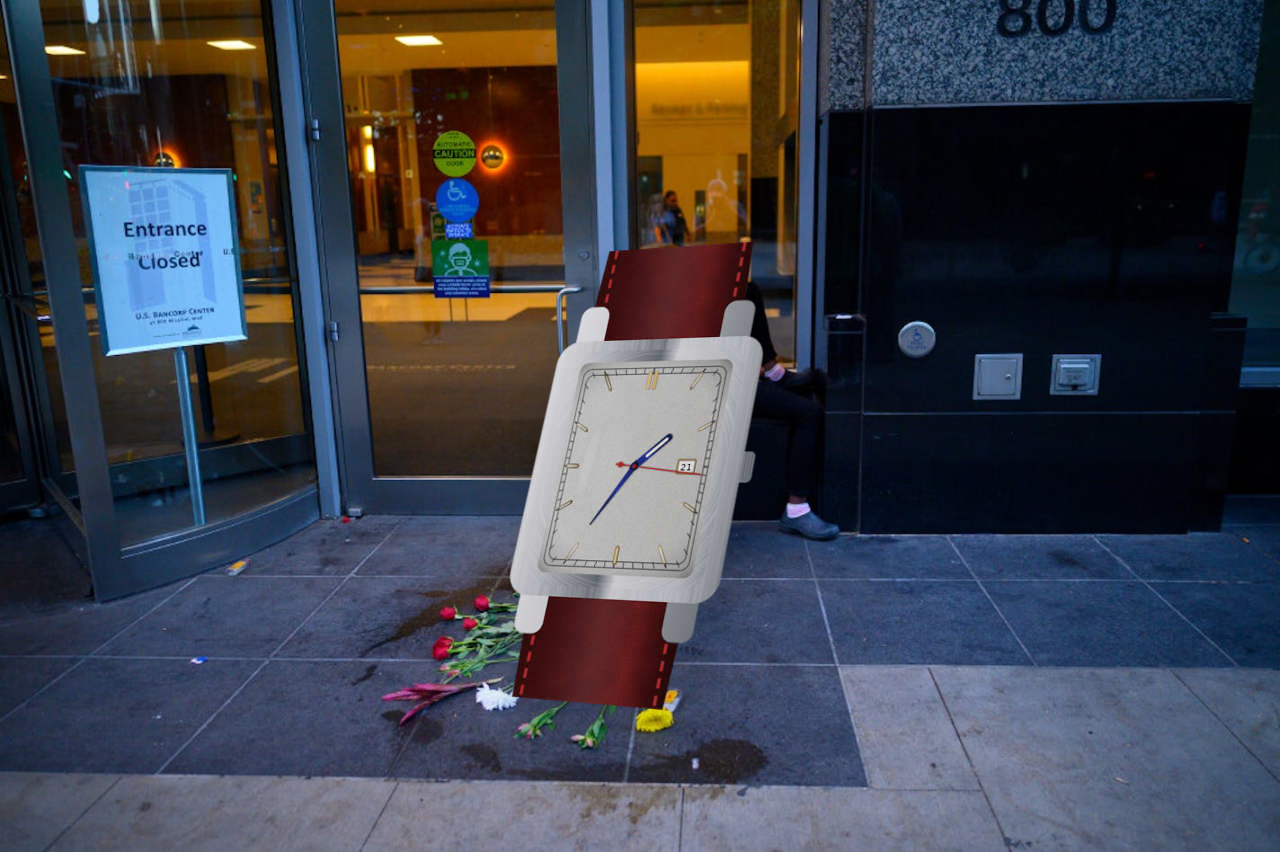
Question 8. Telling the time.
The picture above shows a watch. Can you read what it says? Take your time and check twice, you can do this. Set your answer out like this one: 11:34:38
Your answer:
1:35:16
